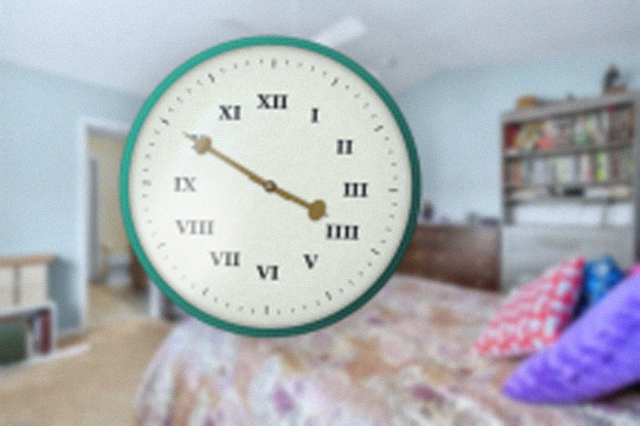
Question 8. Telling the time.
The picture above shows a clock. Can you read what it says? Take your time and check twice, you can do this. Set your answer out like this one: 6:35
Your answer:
3:50
